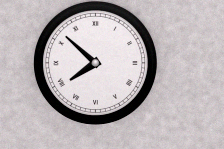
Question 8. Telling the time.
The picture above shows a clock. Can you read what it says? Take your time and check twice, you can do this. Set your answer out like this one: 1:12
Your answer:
7:52
